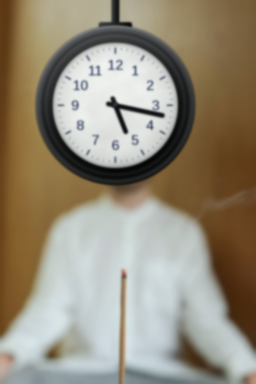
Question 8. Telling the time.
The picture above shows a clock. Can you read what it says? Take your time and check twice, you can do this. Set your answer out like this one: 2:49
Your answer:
5:17
